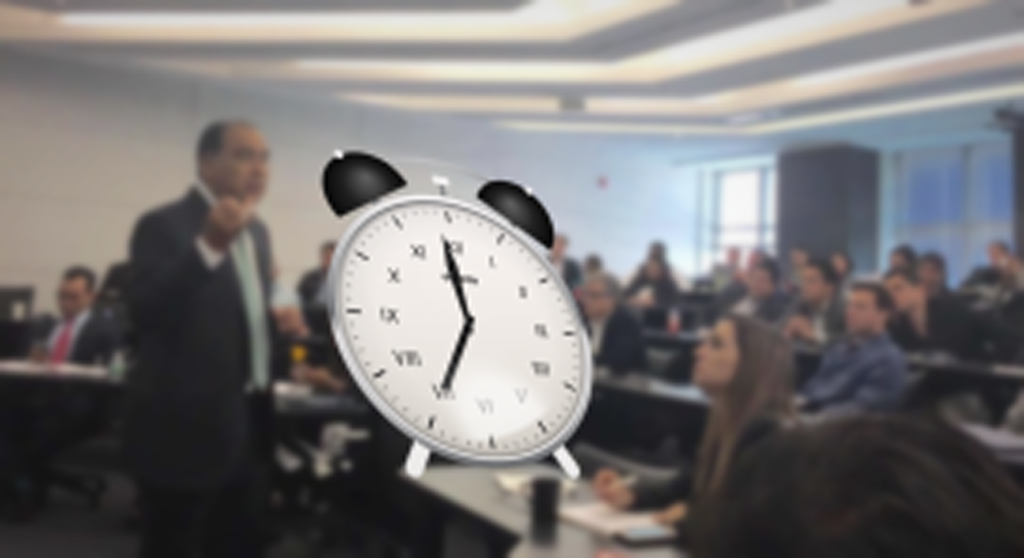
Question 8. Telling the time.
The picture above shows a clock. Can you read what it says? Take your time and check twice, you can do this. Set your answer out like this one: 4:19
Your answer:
6:59
